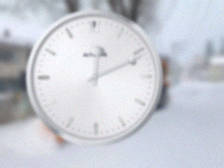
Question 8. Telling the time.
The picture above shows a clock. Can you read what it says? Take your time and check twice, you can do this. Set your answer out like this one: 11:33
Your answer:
12:11
